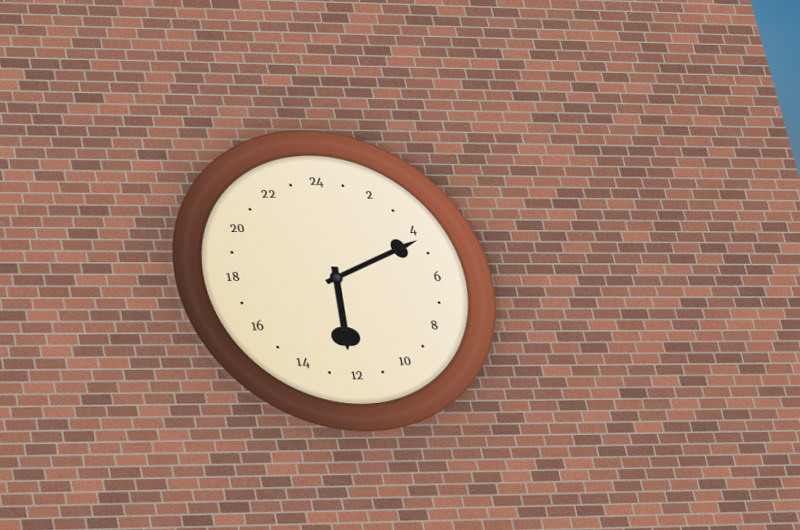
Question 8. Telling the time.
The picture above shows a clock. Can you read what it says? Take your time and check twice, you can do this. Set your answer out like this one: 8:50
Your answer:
12:11
